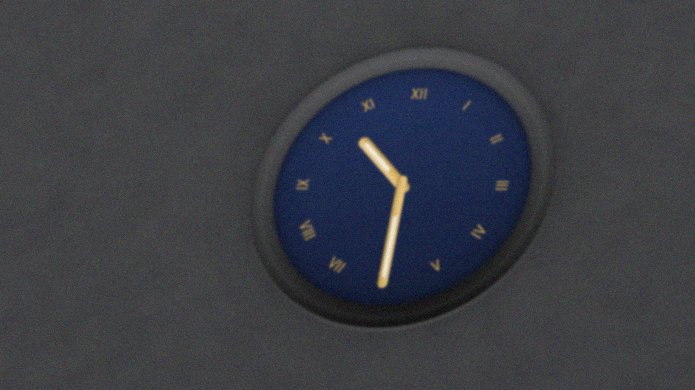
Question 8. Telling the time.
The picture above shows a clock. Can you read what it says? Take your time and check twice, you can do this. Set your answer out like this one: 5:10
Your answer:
10:30
